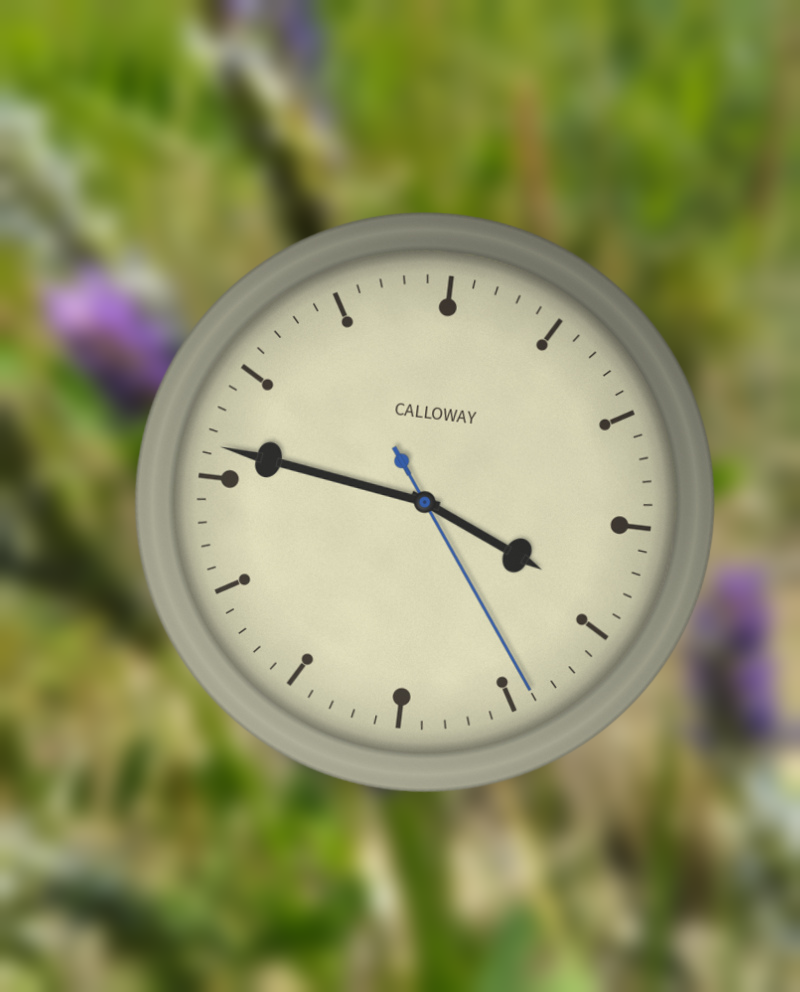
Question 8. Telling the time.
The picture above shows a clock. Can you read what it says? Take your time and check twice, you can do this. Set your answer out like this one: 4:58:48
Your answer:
3:46:24
